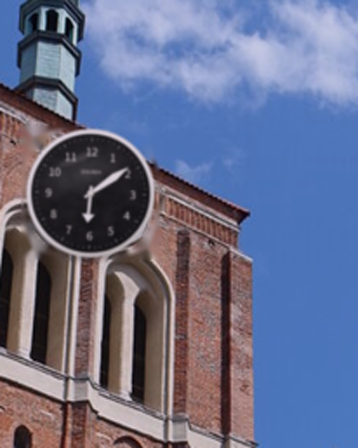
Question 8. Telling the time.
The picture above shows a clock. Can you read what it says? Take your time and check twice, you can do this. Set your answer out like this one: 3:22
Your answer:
6:09
